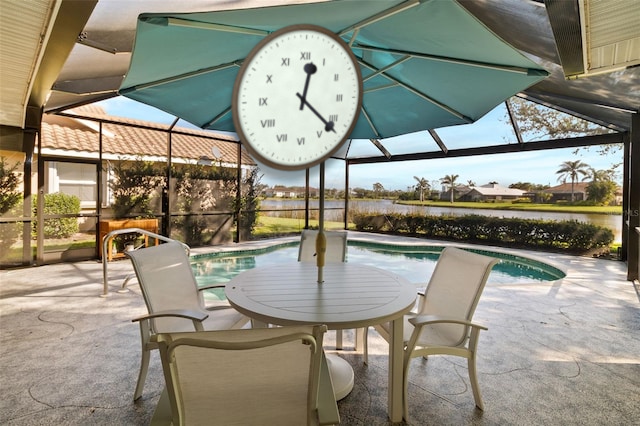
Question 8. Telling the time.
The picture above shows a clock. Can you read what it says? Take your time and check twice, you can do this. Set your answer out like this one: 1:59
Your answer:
12:22
